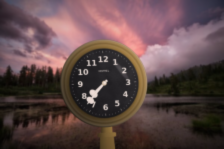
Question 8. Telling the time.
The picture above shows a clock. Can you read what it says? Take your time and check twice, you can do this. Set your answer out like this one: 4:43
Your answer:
7:37
